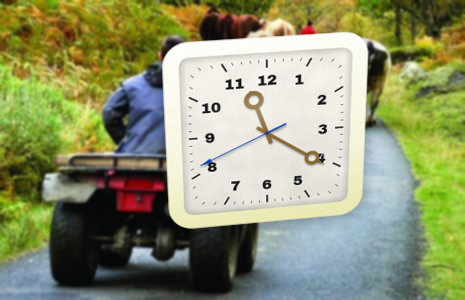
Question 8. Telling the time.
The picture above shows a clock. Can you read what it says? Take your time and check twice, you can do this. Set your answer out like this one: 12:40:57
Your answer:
11:20:41
